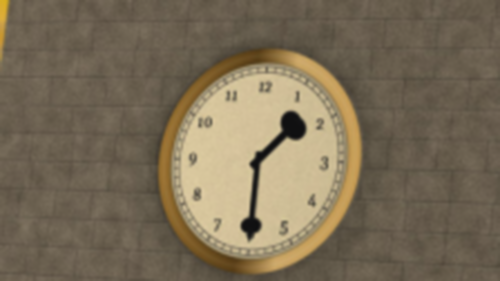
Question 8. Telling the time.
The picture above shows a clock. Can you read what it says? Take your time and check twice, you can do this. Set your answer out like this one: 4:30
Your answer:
1:30
